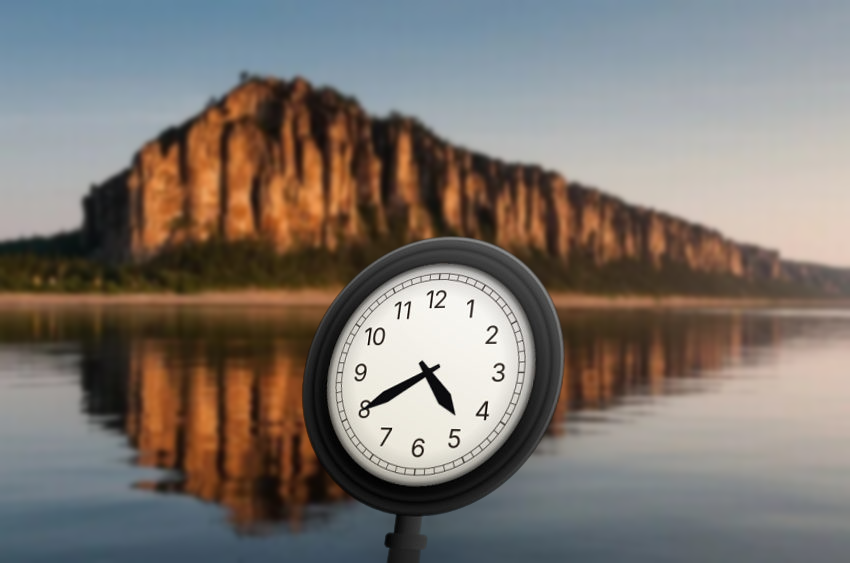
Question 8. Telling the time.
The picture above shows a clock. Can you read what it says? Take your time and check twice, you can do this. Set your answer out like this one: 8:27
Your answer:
4:40
